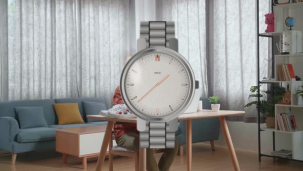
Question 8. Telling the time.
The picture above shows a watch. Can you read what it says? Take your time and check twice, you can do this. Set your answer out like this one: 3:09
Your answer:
1:38
